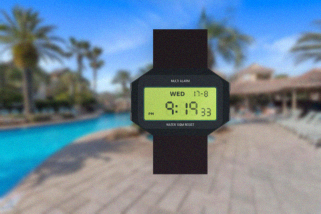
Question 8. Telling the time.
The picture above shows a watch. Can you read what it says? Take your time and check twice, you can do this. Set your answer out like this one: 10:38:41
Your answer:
9:19:33
